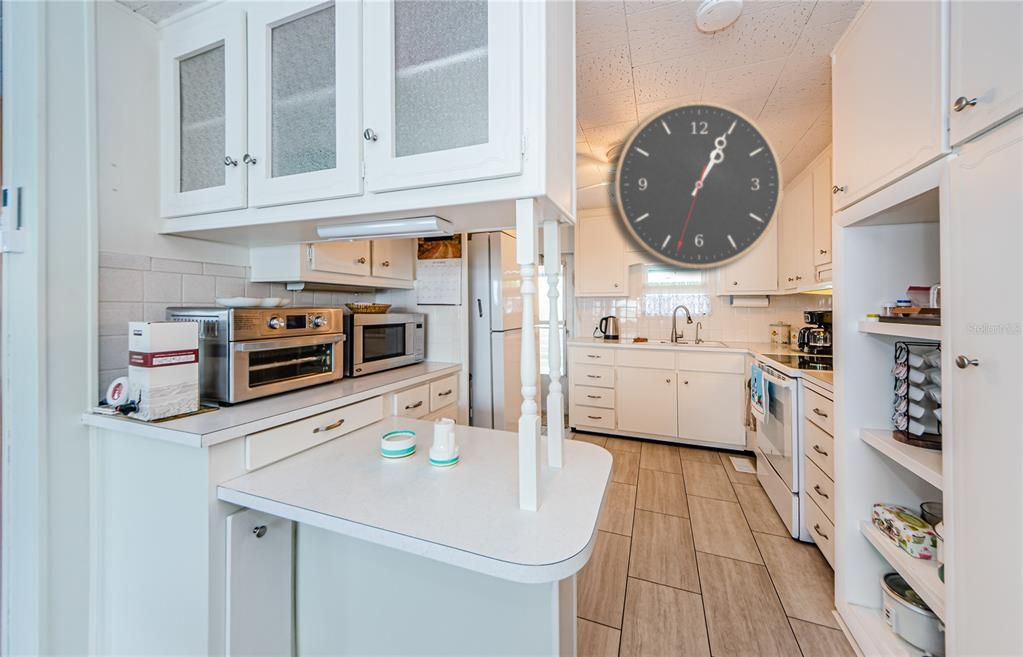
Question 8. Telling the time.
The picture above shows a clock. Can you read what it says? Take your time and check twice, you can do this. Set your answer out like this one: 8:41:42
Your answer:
1:04:33
